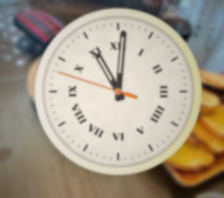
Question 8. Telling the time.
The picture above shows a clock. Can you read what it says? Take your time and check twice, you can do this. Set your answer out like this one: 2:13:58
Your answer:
11:00:48
